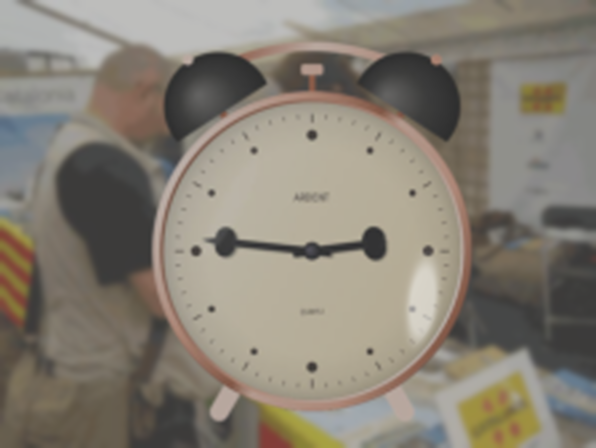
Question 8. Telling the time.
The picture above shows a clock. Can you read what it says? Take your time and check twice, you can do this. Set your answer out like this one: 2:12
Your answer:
2:46
